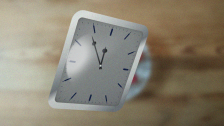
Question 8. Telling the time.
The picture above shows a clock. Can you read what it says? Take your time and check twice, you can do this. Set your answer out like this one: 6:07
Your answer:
11:54
